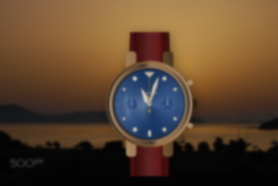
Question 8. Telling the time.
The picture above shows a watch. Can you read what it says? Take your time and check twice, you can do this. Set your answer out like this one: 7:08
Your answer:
11:03
